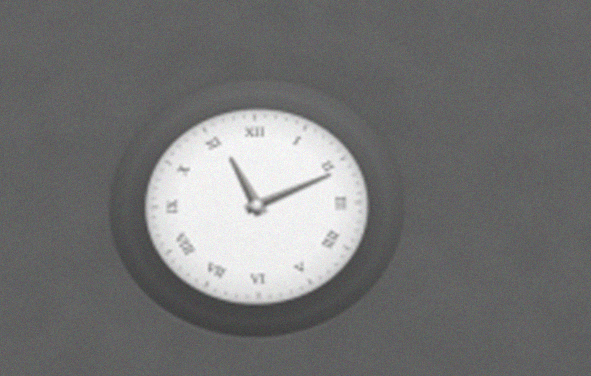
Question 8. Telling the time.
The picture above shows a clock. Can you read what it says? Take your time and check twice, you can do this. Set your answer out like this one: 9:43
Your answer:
11:11
